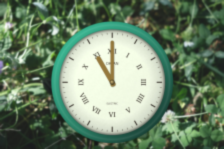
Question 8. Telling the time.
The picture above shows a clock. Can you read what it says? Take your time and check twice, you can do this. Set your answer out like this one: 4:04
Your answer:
11:00
